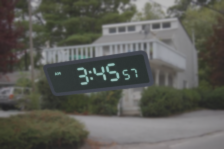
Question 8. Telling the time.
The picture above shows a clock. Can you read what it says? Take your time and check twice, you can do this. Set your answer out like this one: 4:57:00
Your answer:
3:45:57
